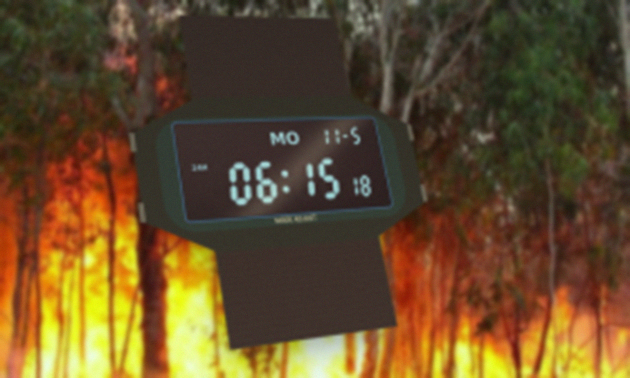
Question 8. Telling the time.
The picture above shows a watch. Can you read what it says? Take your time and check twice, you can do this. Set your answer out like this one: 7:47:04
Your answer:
6:15:18
